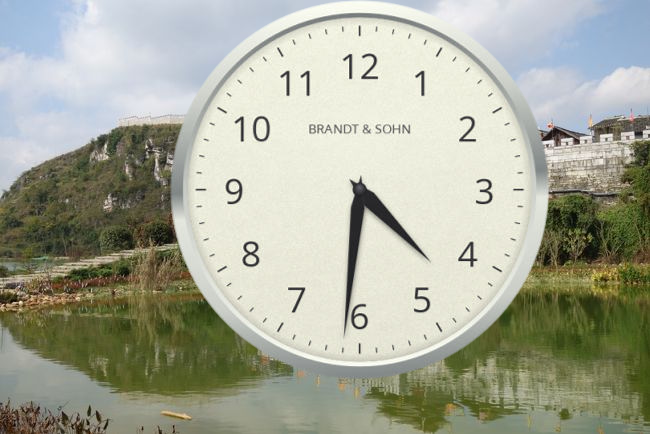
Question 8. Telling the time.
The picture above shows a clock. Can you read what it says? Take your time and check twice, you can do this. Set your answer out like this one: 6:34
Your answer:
4:31
